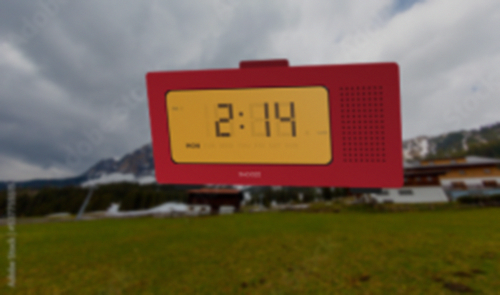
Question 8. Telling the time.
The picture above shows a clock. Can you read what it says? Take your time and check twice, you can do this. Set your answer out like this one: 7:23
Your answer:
2:14
